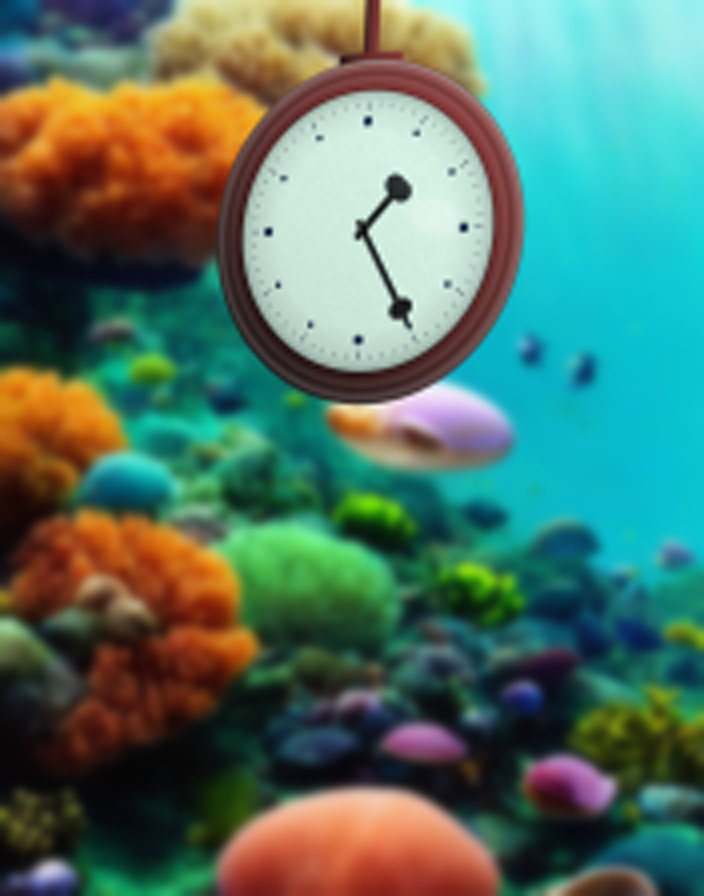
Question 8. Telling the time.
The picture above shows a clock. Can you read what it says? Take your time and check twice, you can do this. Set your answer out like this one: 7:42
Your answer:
1:25
